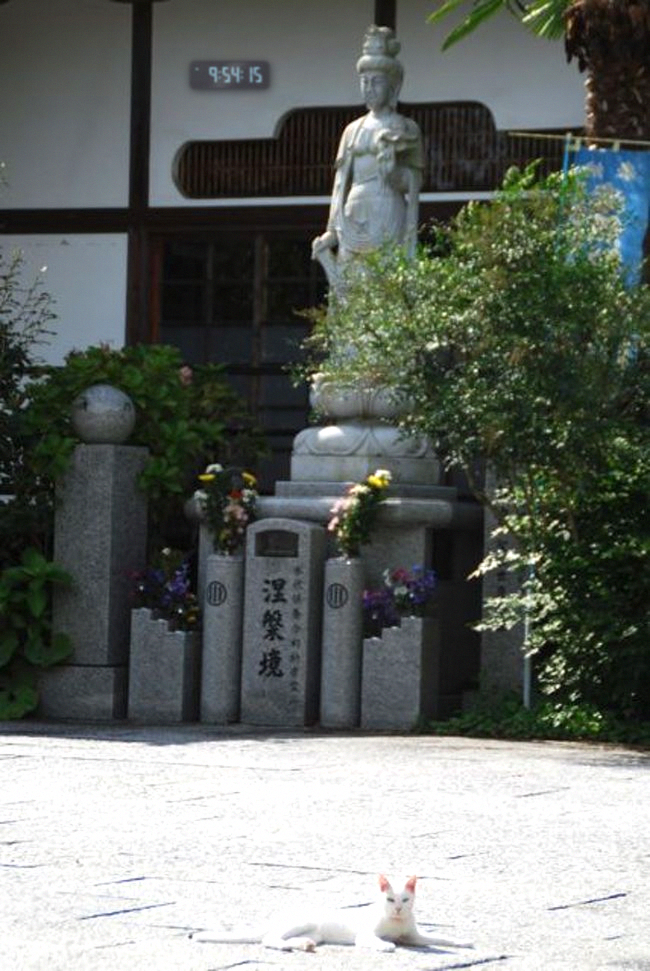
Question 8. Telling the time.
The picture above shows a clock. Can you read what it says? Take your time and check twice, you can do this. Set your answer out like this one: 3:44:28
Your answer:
9:54:15
